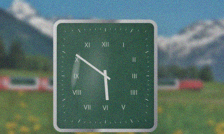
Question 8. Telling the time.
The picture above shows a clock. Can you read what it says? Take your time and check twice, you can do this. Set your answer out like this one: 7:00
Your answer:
5:51
